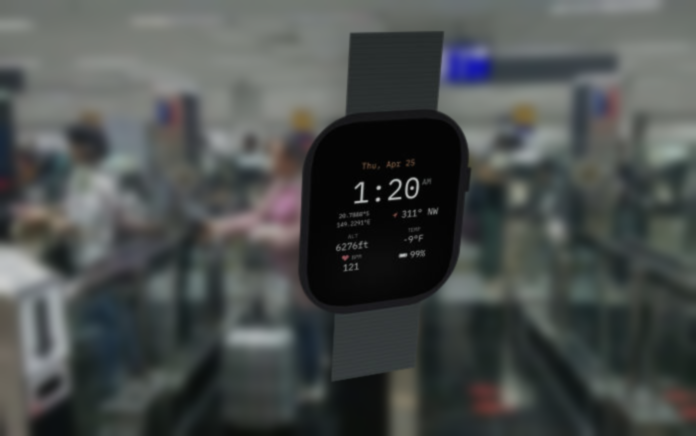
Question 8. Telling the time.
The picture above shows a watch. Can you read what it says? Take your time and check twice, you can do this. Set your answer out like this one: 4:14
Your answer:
1:20
